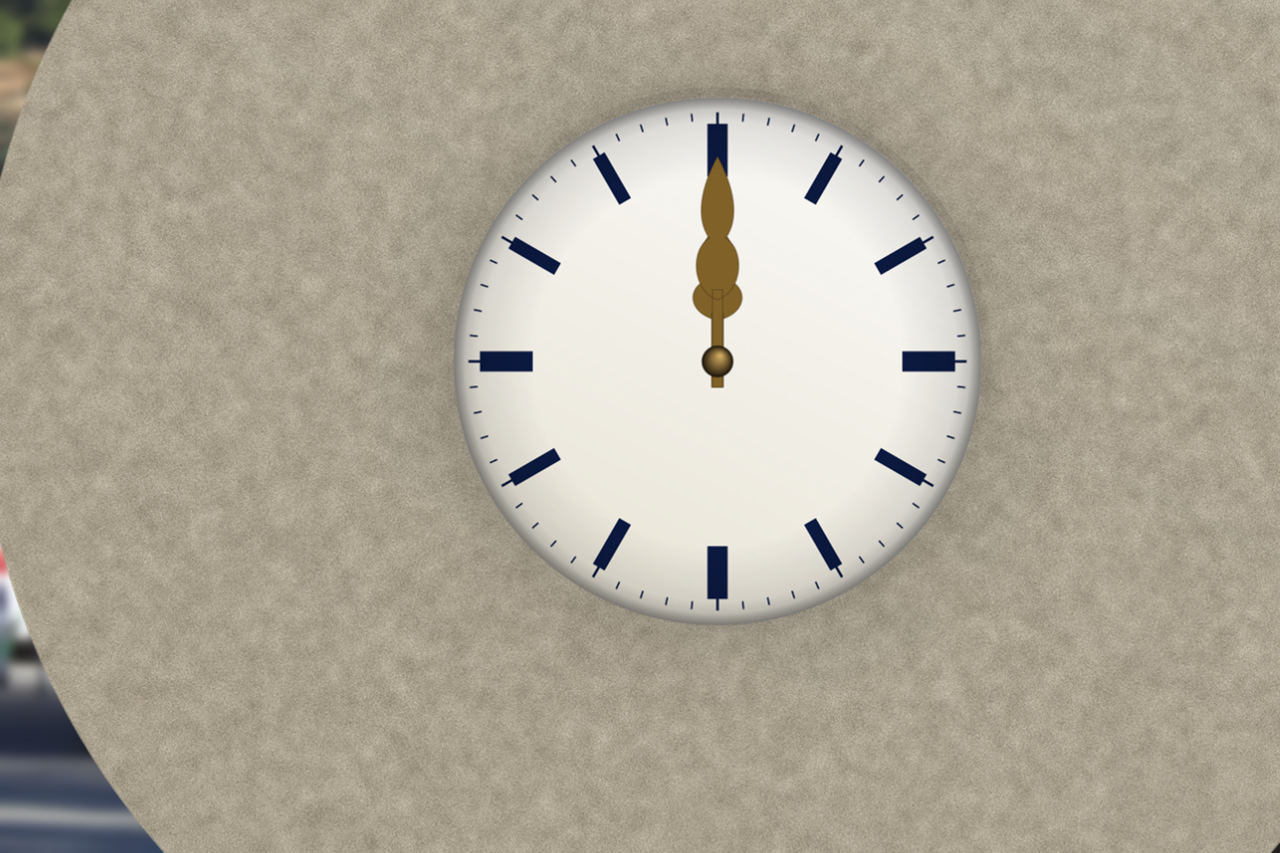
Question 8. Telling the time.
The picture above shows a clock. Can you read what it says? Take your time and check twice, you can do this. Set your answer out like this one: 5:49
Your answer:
12:00
